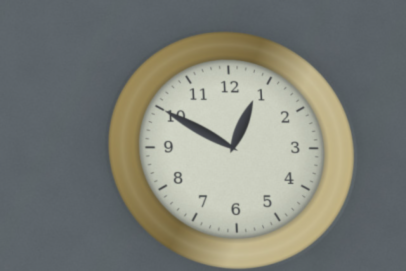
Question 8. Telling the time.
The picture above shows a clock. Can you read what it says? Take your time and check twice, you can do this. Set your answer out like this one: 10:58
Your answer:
12:50
